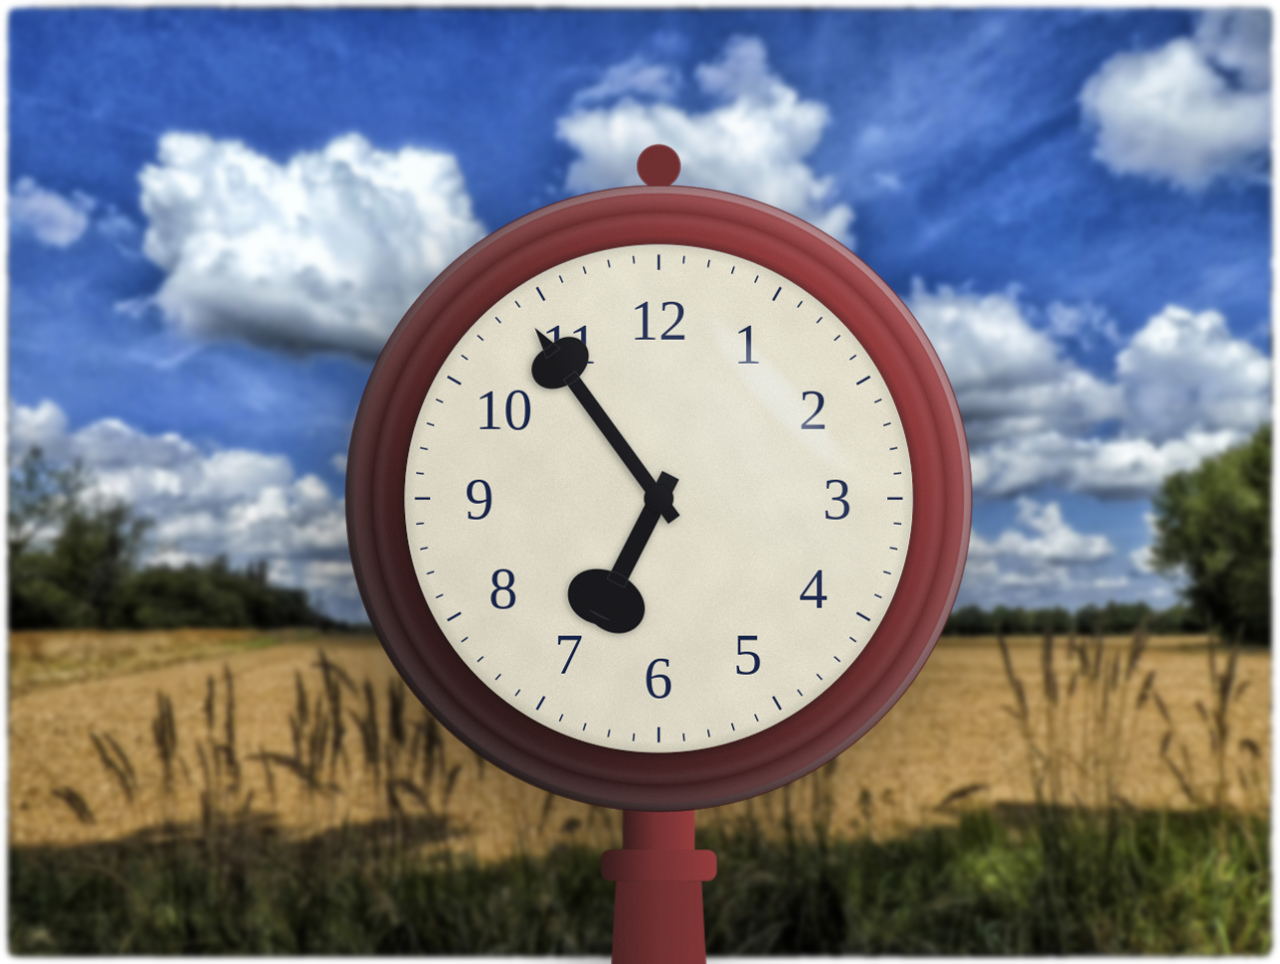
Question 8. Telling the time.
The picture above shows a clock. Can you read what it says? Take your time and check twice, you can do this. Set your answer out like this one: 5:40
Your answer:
6:54
